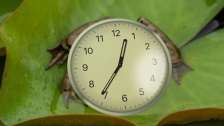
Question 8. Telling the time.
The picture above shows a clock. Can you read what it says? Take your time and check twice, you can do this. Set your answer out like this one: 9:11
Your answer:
12:36
